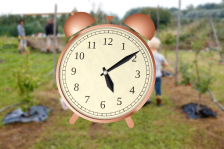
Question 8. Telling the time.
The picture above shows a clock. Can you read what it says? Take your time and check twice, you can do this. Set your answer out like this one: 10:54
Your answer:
5:09
